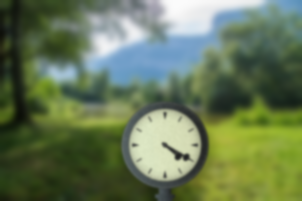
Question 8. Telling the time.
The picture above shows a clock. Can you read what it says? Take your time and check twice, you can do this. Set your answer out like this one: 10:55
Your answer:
4:20
